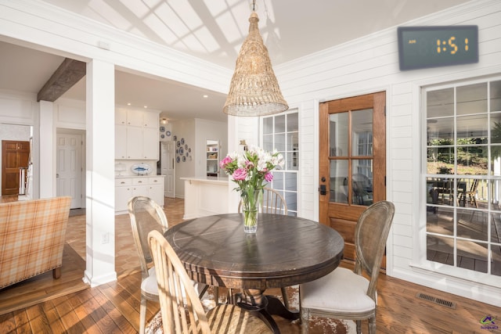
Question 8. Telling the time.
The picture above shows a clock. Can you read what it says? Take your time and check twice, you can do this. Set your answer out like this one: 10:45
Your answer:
1:51
